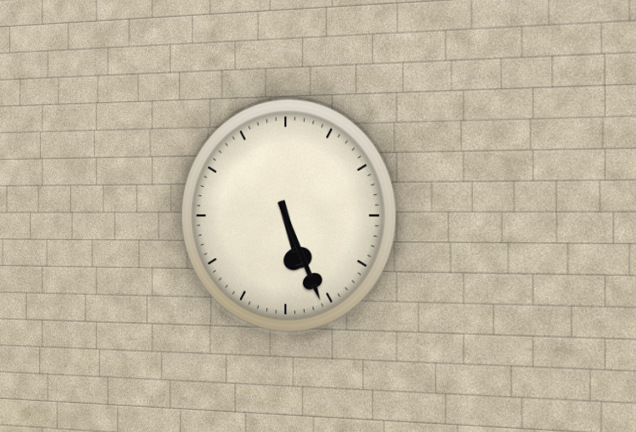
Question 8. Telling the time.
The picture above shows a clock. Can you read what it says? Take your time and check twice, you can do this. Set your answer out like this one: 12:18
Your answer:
5:26
